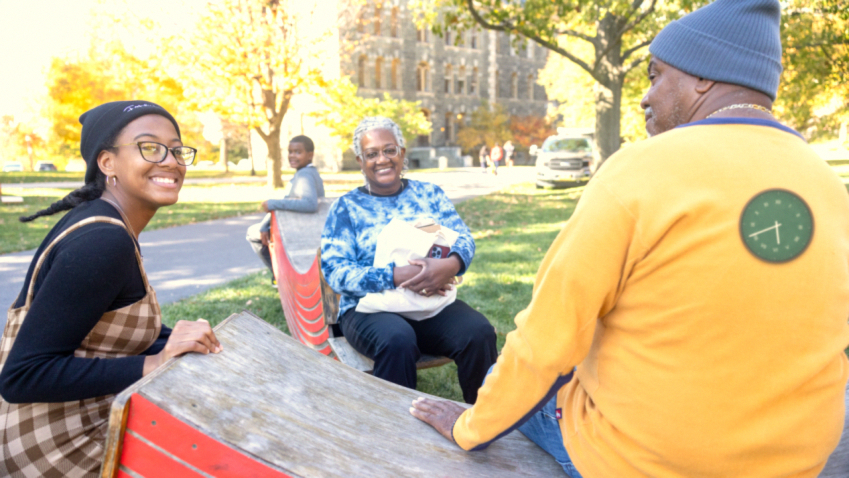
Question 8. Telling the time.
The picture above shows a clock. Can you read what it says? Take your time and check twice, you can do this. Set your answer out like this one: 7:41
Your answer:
5:41
